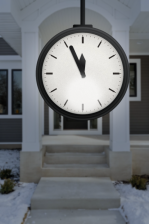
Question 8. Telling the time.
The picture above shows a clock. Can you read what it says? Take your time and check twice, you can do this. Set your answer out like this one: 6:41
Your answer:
11:56
